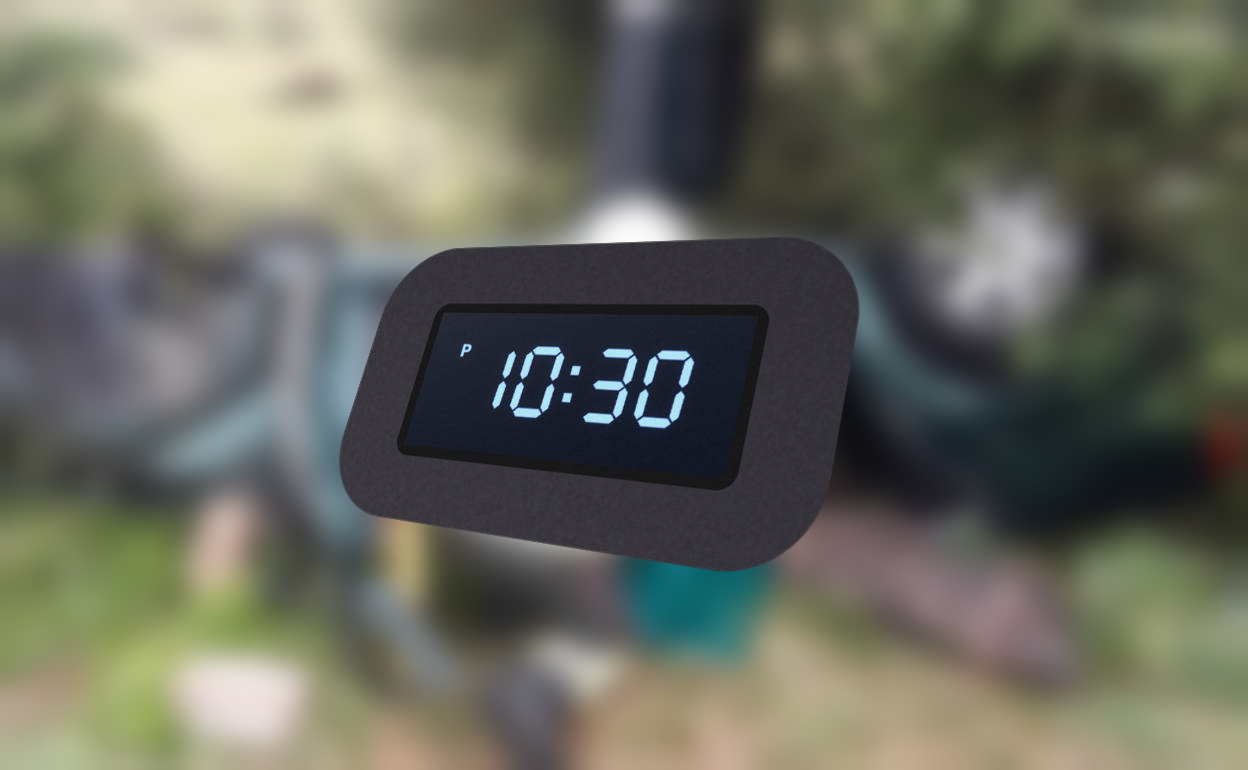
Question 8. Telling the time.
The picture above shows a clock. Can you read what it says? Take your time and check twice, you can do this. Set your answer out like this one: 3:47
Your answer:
10:30
